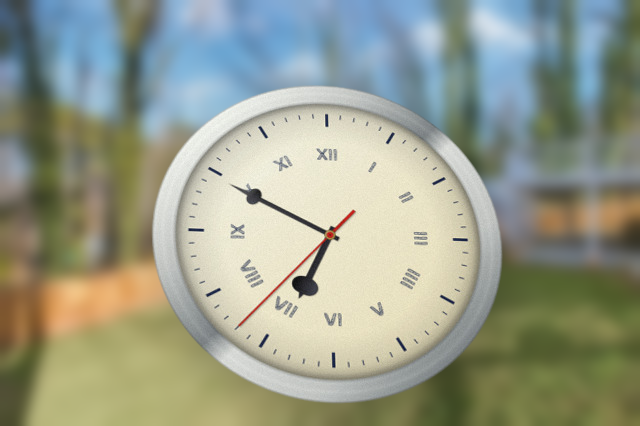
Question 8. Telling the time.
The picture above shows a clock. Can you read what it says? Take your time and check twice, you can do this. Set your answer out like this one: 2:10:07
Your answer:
6:49:37
